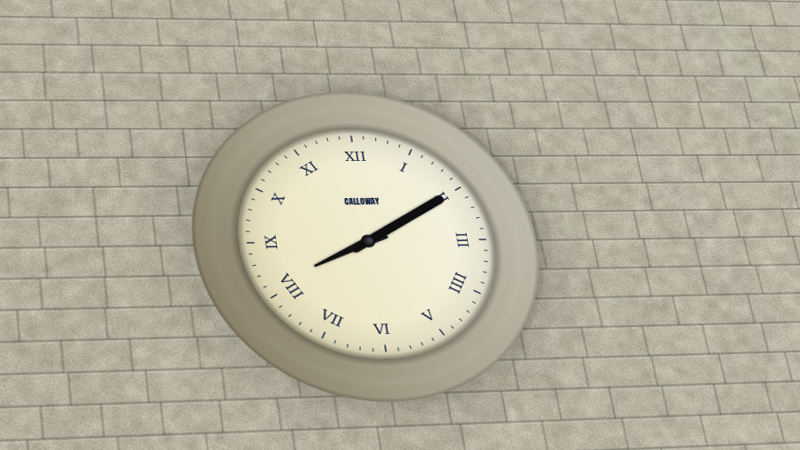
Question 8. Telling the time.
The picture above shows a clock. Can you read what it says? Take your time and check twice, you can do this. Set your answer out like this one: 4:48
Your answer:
8:10
